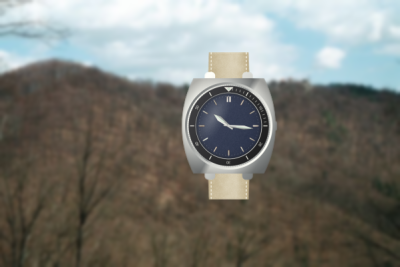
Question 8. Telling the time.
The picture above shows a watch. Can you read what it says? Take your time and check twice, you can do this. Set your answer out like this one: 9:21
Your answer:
10:16
